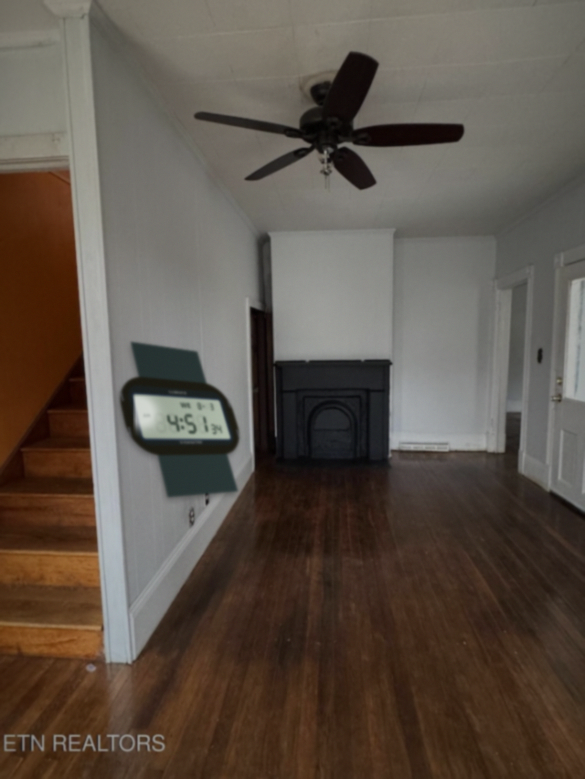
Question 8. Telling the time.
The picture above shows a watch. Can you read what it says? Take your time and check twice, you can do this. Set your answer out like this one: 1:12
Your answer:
4:51
